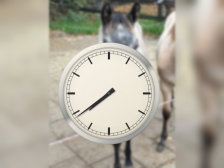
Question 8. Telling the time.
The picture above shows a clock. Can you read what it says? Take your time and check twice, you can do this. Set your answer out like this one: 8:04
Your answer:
7:39
